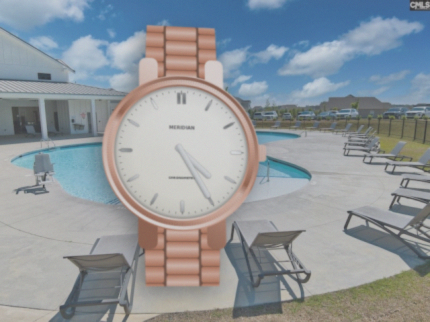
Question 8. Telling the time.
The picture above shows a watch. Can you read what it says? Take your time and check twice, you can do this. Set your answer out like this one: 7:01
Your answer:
4:25
